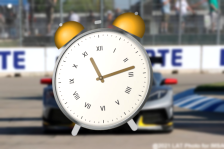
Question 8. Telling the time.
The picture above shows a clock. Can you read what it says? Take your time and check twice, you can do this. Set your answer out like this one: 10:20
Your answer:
11:13
